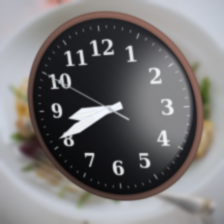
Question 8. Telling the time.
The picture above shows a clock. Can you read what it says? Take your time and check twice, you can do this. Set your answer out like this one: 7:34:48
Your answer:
8:40:50
